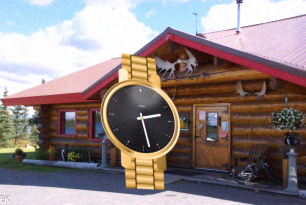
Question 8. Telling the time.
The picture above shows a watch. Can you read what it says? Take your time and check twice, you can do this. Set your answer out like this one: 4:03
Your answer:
2:28
